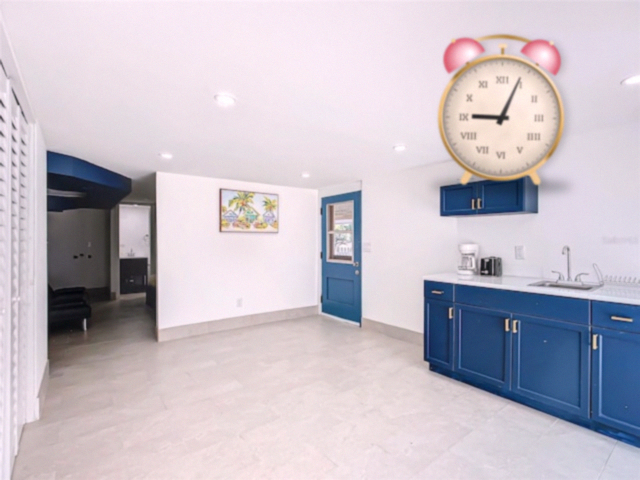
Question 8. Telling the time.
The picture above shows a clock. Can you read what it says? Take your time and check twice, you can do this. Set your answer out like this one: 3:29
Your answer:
9:04
